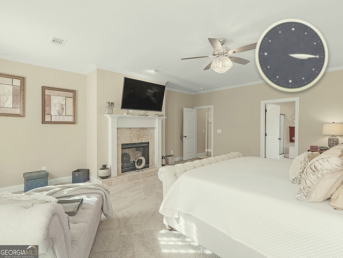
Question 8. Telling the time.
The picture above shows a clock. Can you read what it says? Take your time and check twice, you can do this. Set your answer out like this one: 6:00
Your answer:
3:15
